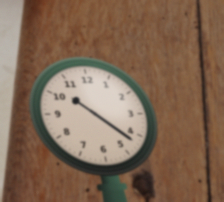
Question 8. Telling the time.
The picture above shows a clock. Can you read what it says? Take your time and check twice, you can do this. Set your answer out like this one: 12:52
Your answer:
10:22
